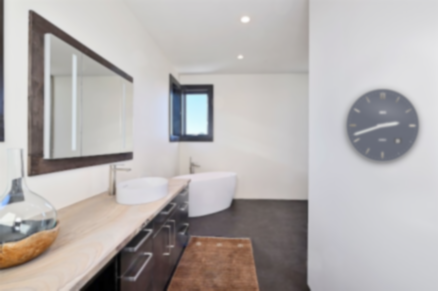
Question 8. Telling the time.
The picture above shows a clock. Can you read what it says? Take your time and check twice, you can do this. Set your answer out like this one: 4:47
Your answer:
2:42
